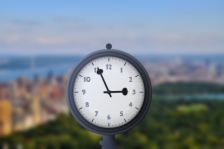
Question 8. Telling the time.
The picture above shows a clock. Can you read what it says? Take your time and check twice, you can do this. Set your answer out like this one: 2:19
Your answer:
2:56
